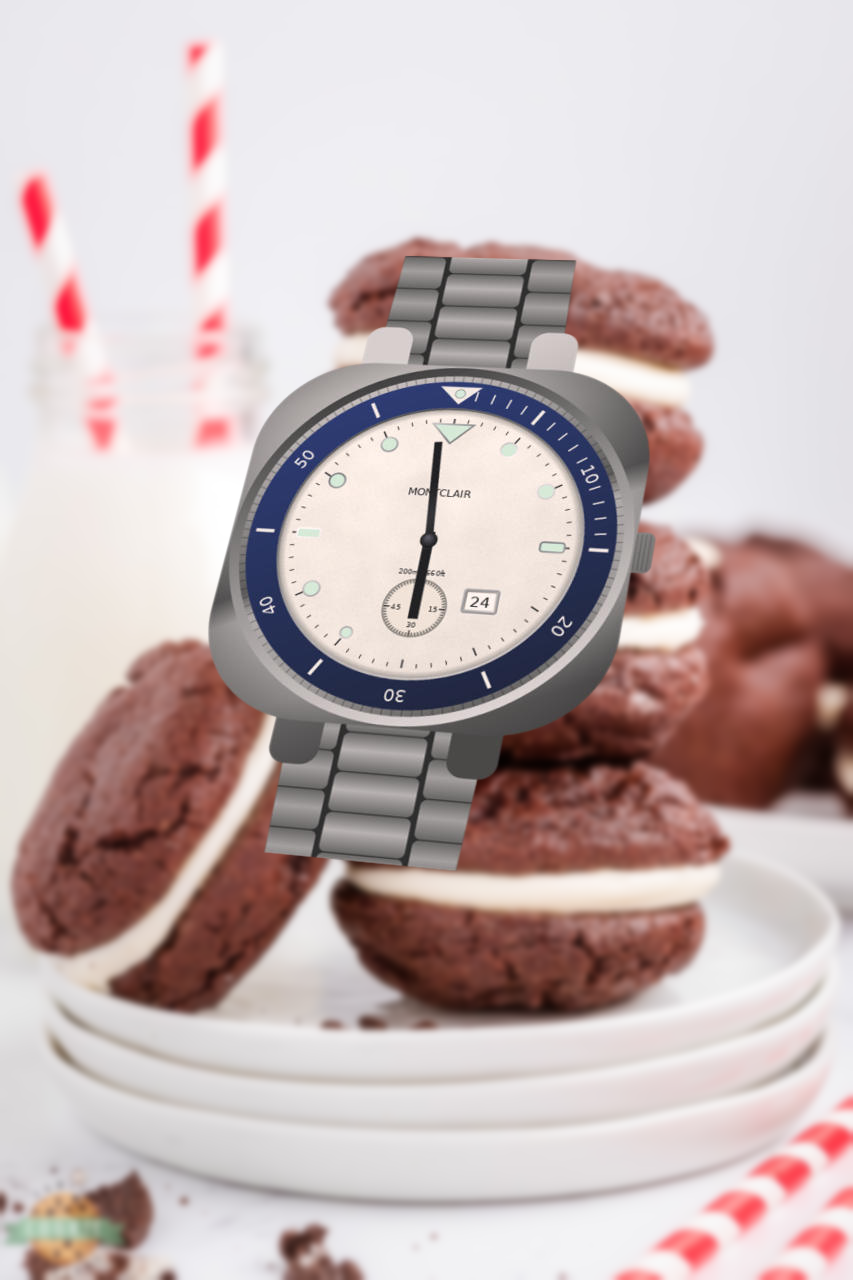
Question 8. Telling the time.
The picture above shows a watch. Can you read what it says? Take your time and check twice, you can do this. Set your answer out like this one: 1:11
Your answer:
5:59
